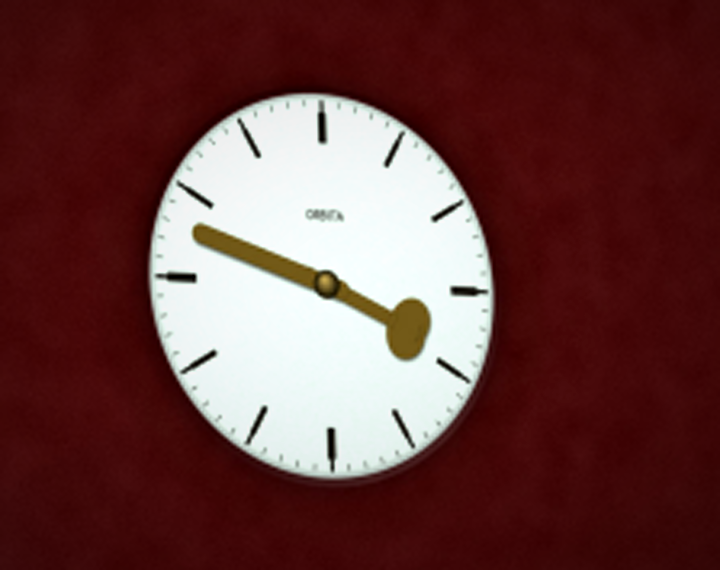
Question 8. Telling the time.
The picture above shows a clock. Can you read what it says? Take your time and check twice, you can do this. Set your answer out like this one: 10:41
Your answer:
3:48
